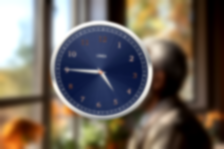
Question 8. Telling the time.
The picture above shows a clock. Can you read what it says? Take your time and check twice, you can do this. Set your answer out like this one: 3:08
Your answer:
4:45
